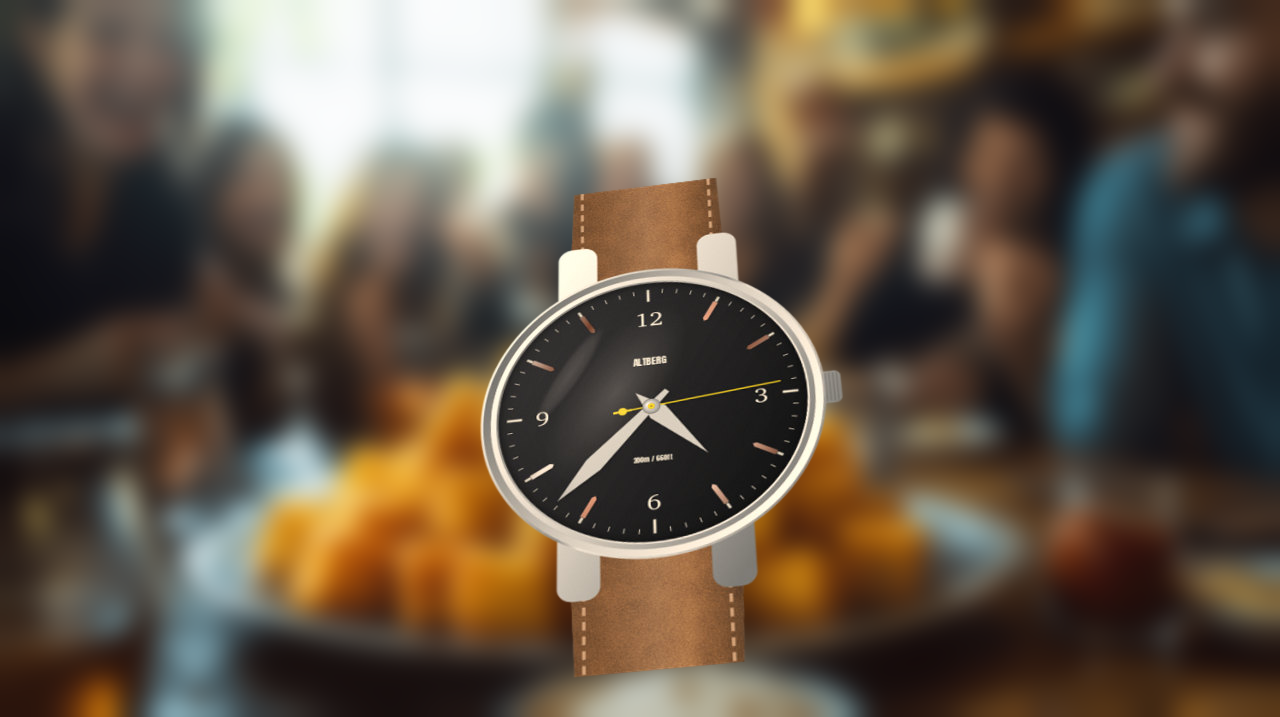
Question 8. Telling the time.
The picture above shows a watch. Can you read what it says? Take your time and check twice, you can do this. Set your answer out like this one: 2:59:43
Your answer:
4:37:14
